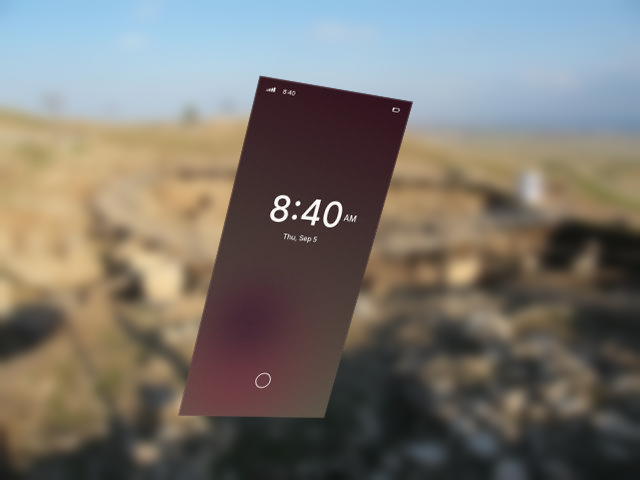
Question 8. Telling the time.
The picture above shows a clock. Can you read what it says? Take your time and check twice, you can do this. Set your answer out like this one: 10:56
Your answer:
8:40
